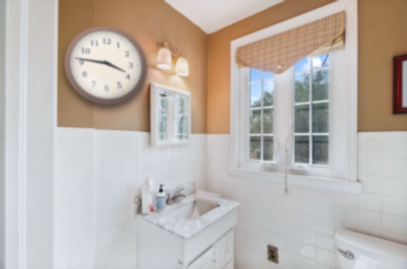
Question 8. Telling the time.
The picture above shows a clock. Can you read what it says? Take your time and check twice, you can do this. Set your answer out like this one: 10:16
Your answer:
3:46
